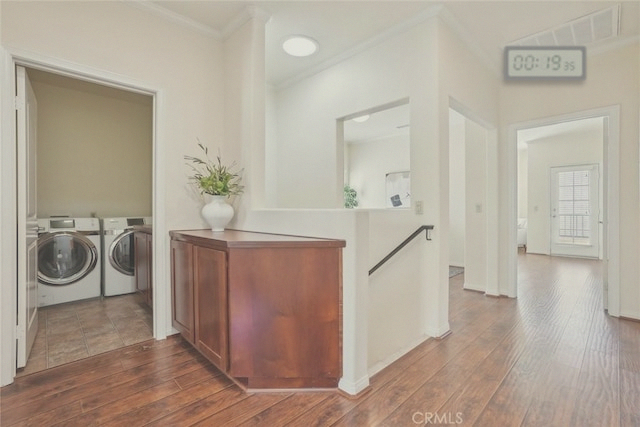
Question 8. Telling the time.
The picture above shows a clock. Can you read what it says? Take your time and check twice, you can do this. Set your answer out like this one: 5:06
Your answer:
0:19
